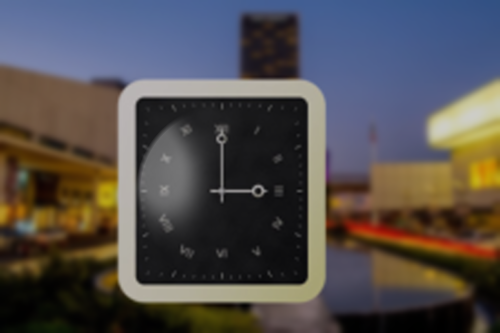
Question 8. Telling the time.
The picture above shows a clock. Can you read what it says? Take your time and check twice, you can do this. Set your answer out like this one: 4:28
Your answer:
3:00
